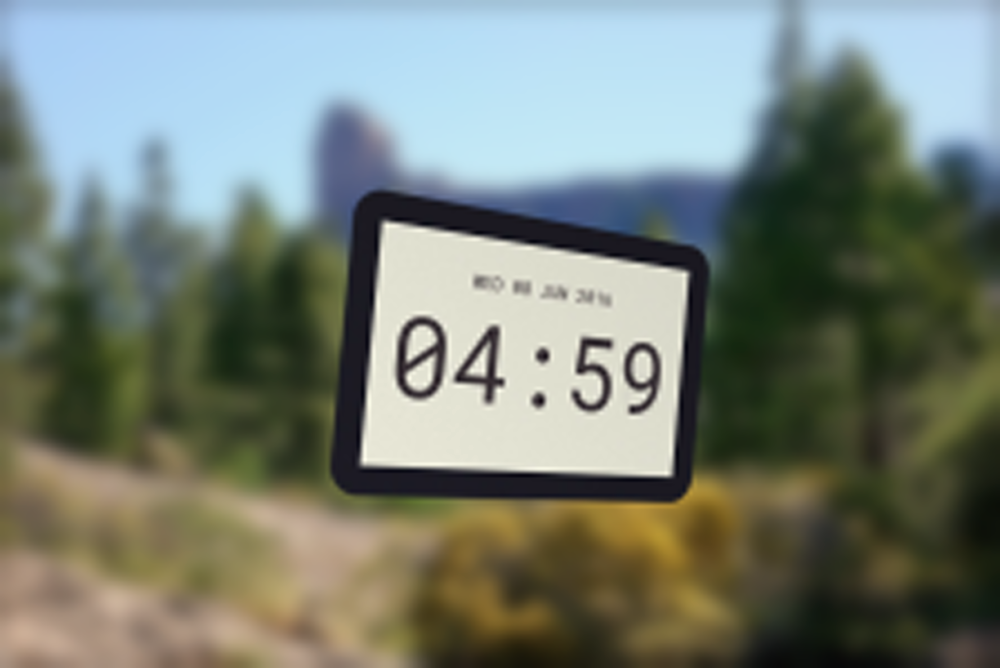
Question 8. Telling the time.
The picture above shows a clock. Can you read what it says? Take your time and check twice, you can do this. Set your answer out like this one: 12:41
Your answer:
4:59
